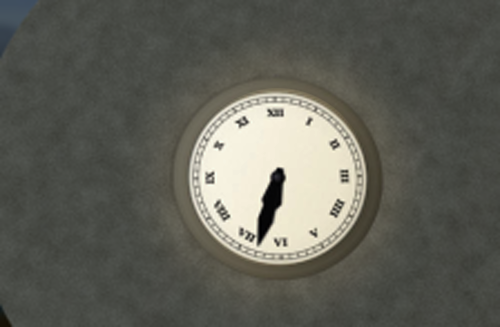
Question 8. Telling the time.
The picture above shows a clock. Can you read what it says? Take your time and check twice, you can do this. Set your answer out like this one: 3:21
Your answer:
6:33
